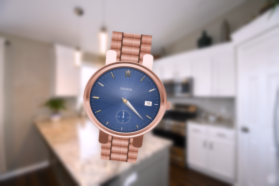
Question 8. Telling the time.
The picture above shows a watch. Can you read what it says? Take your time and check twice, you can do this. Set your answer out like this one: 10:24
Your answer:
4:22
